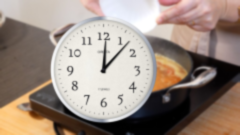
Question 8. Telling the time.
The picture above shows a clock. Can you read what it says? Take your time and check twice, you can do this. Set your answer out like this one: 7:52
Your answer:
12:07
